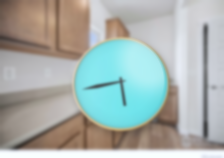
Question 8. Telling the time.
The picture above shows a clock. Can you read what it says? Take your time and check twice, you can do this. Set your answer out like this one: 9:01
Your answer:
5:43
